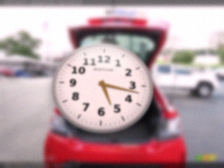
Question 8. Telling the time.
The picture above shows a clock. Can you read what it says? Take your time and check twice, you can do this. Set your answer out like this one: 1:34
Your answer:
5:17
